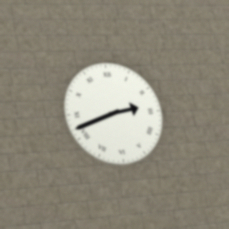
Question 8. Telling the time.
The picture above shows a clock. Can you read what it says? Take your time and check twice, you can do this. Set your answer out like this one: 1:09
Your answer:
2:42
